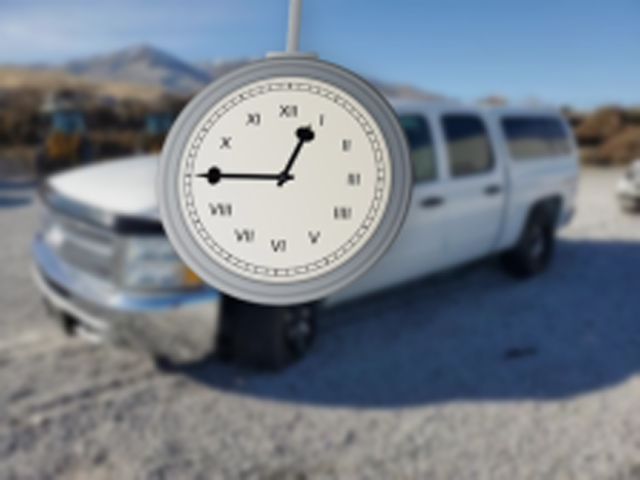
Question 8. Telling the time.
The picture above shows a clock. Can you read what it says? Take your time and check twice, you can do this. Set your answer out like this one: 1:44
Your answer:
12:45
